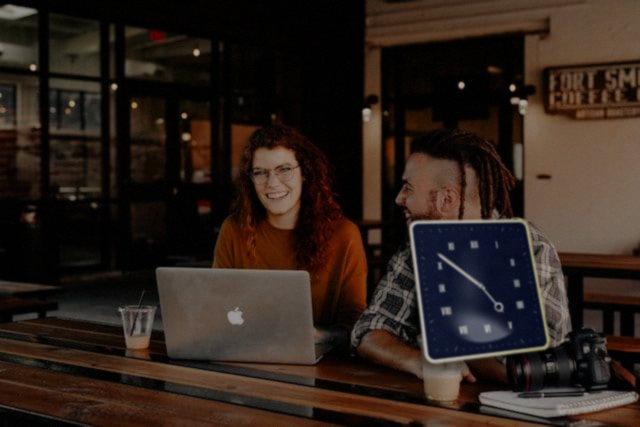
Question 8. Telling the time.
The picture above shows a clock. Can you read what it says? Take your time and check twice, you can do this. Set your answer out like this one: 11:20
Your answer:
4:52
